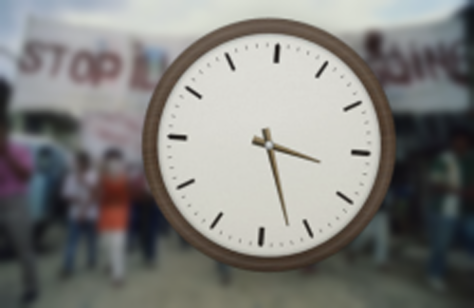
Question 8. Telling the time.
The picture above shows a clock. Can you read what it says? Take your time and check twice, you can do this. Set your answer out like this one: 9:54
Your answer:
3:27
